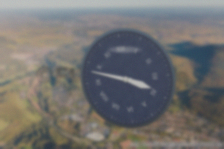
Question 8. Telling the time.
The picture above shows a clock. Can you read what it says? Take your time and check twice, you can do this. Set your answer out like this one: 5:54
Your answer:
3:48
